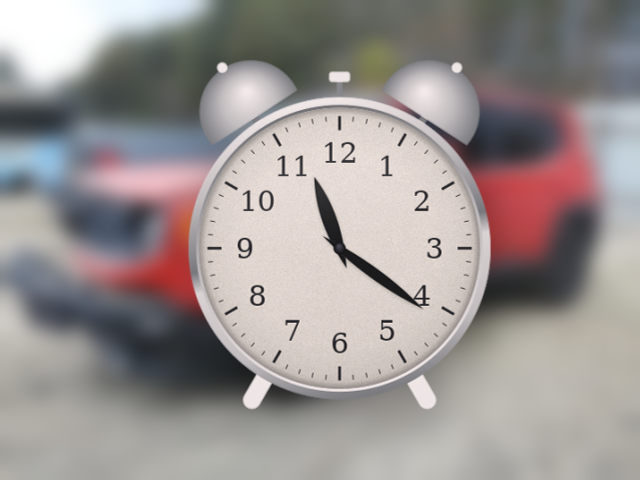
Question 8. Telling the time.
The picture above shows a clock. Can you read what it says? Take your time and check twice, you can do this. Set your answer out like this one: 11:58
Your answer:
11:21
